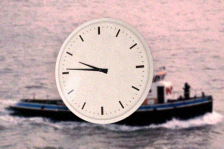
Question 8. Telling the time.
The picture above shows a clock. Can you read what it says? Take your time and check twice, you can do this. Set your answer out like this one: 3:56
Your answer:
9:46
